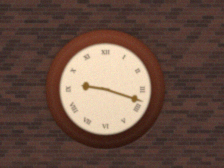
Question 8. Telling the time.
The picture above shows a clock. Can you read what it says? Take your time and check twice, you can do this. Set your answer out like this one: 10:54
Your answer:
9:18
